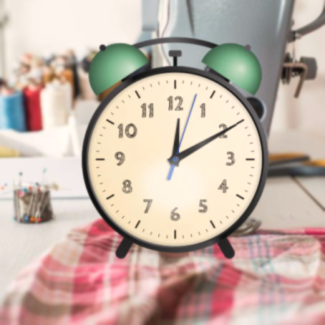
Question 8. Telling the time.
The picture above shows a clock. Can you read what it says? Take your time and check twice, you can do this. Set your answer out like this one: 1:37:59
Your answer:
12:10:03
